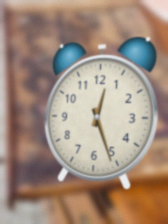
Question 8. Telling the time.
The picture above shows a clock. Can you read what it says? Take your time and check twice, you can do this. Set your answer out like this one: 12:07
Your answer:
12:26
